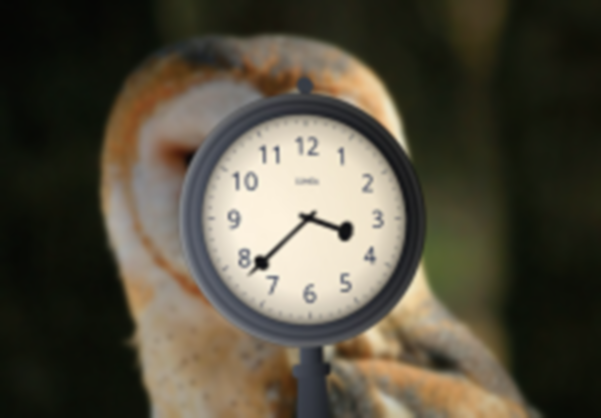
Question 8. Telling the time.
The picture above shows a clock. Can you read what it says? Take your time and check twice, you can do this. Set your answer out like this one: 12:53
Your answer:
3:38
